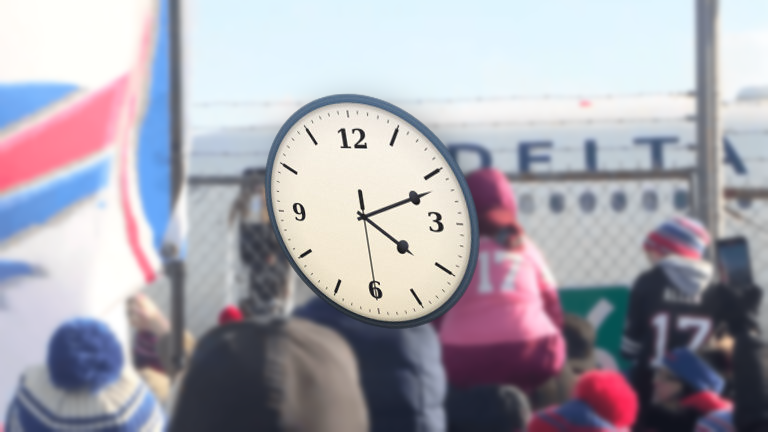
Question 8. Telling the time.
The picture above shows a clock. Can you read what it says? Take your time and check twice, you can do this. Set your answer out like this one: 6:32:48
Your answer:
4:11:30
